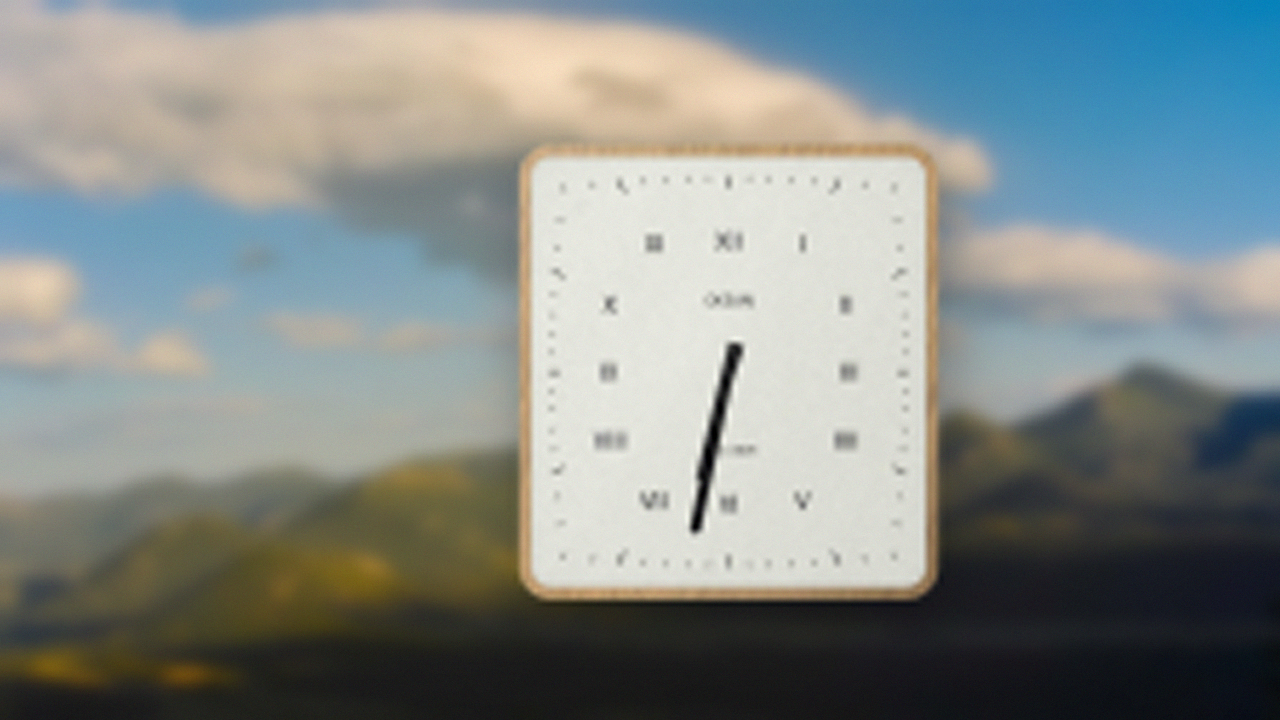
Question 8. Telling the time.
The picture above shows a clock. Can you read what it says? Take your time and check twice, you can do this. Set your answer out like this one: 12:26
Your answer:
6:32
